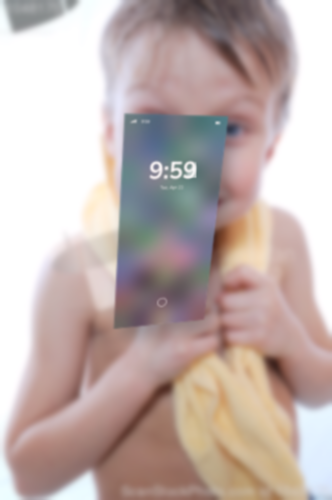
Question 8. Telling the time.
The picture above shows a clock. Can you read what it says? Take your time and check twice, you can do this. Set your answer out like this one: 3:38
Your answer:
9:59
